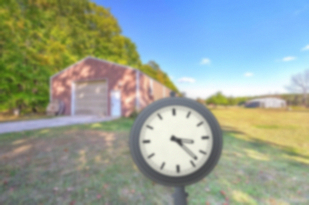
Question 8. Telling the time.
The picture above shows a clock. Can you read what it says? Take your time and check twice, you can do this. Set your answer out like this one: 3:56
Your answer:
3:23
